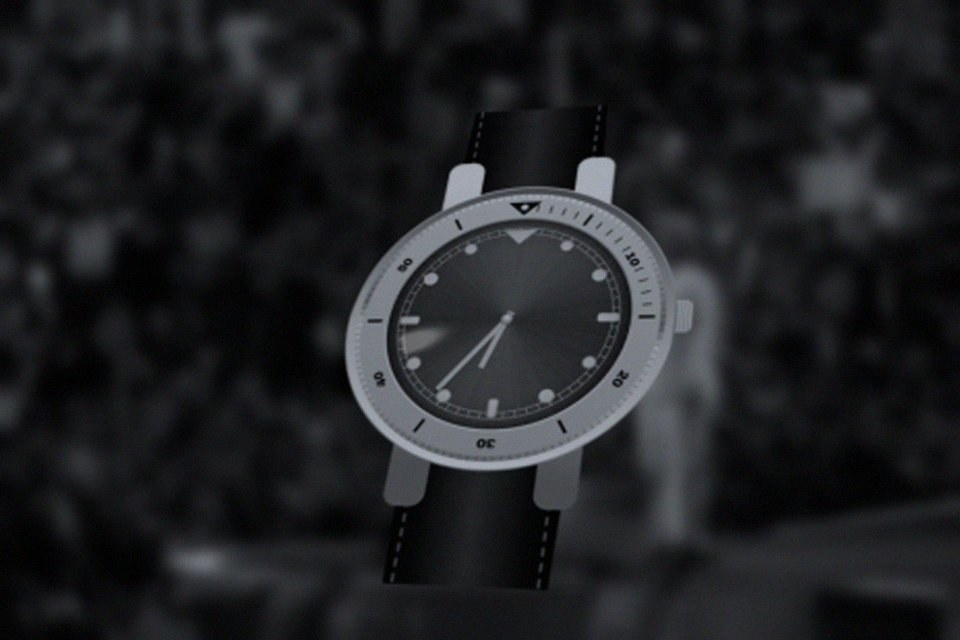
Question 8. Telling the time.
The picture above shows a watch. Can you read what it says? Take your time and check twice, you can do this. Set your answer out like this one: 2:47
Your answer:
6:36
